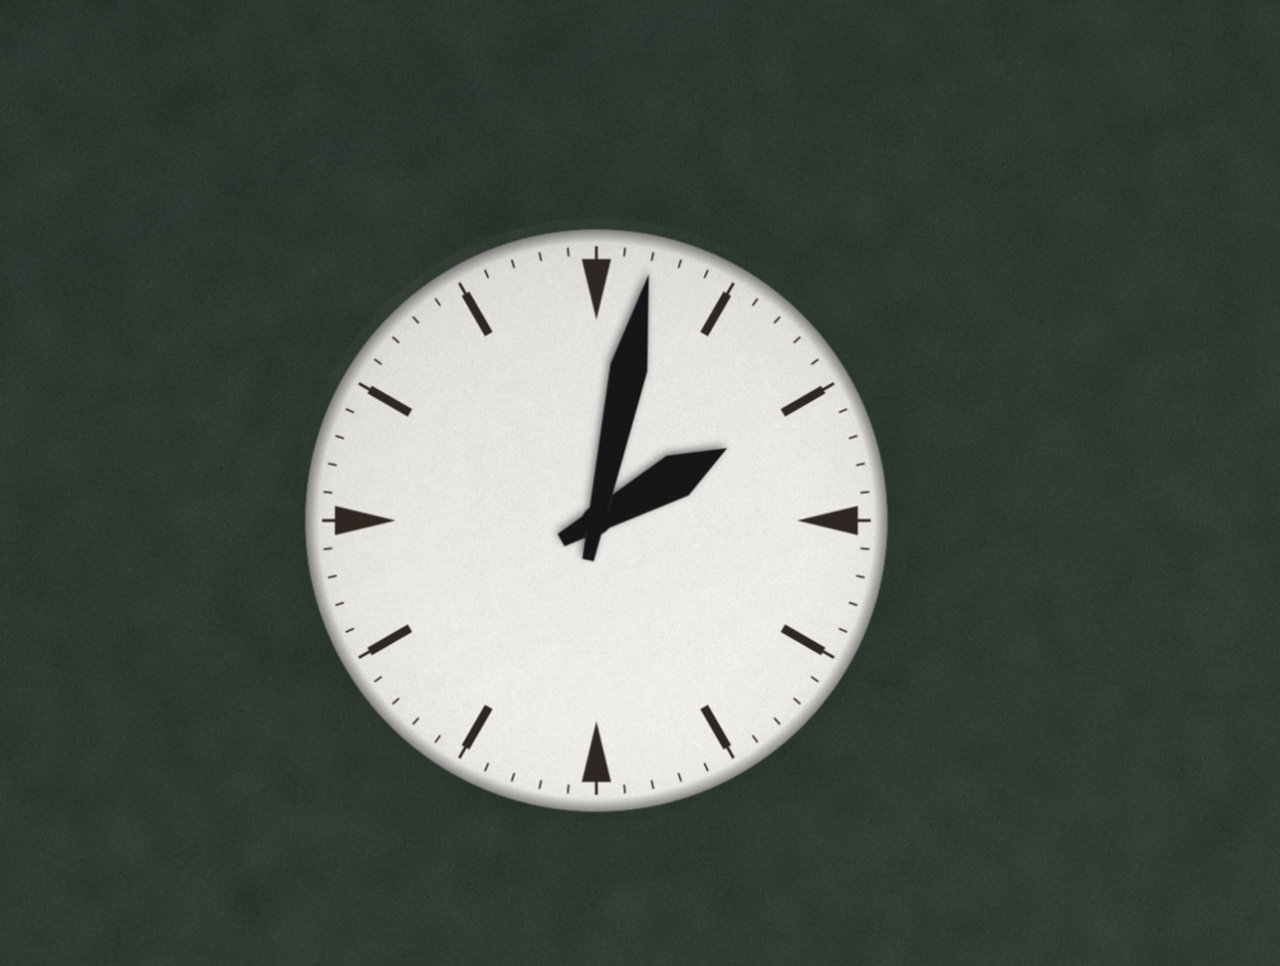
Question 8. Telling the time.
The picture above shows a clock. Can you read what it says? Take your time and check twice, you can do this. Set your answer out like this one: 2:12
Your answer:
2:02
